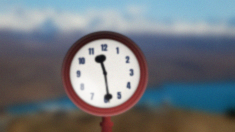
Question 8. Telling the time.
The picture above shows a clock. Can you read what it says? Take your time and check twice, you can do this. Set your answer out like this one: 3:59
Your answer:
11:29
